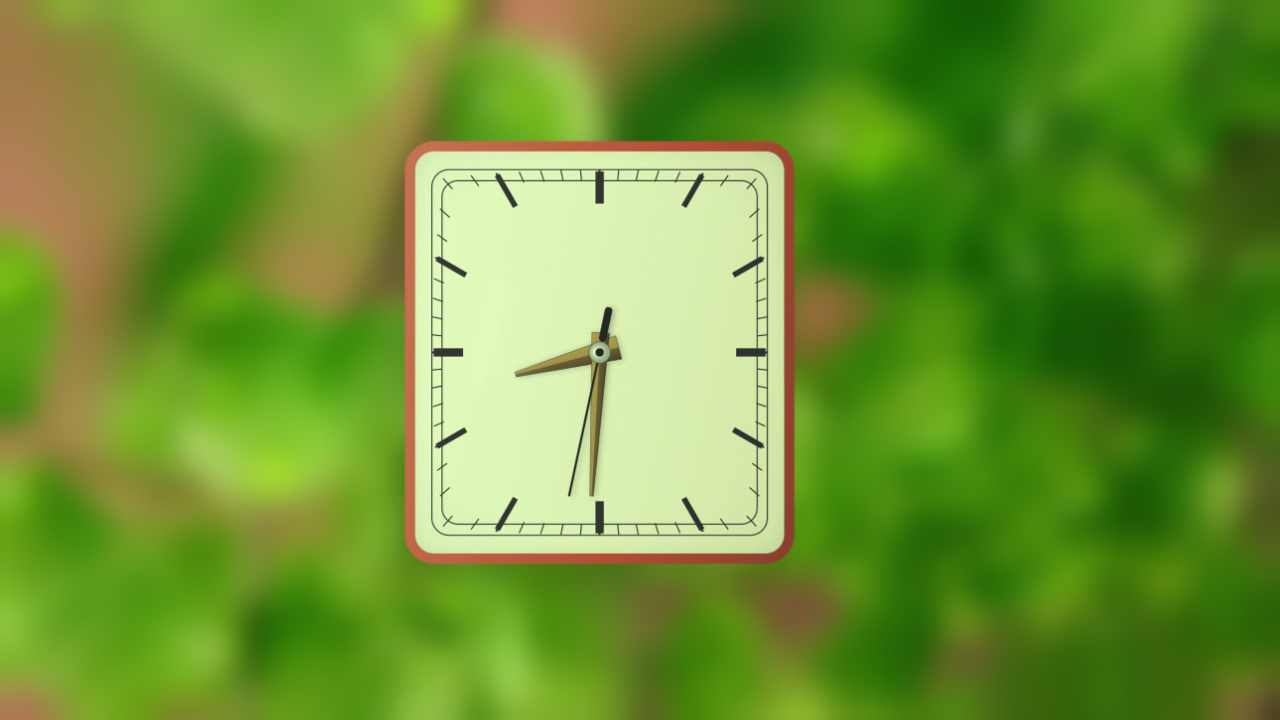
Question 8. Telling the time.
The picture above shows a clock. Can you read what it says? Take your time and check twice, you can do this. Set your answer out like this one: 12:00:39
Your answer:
8:30:32
